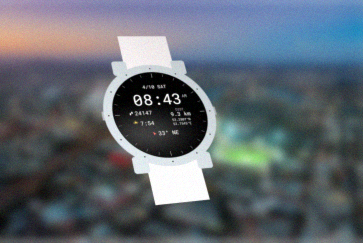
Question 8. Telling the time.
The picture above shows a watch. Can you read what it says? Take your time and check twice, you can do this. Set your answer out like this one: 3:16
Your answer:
8:43
